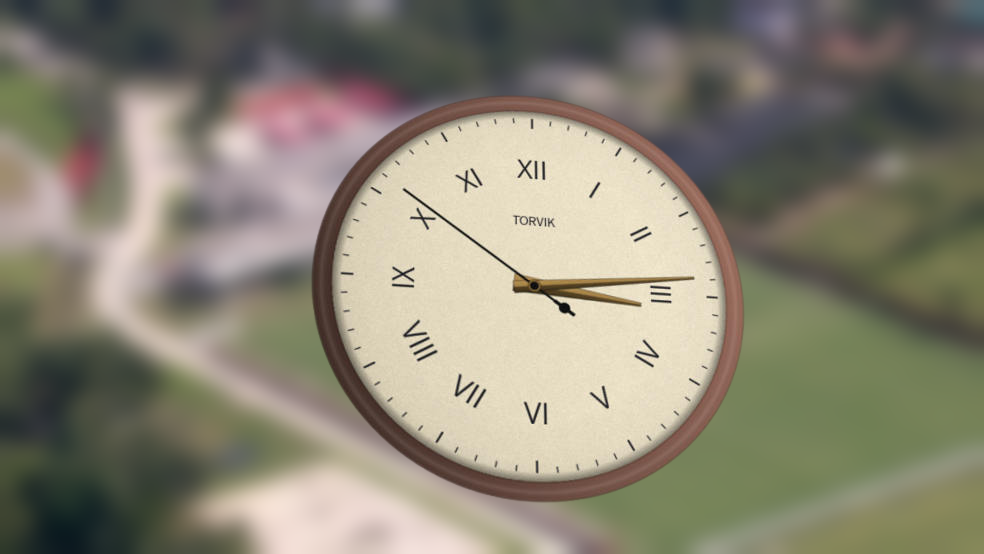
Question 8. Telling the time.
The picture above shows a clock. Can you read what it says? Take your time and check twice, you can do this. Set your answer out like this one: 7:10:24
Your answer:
3:13:51
